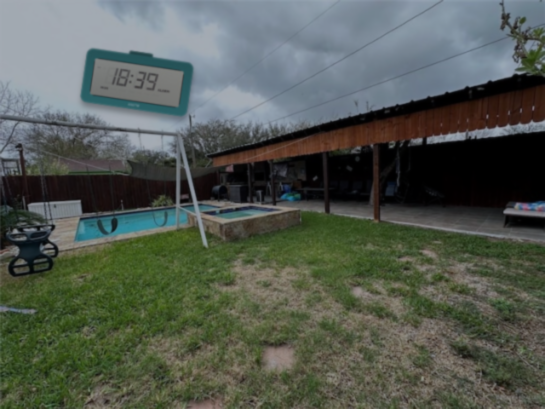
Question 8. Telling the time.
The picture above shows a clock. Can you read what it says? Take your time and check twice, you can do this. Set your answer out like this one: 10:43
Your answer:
18:39
